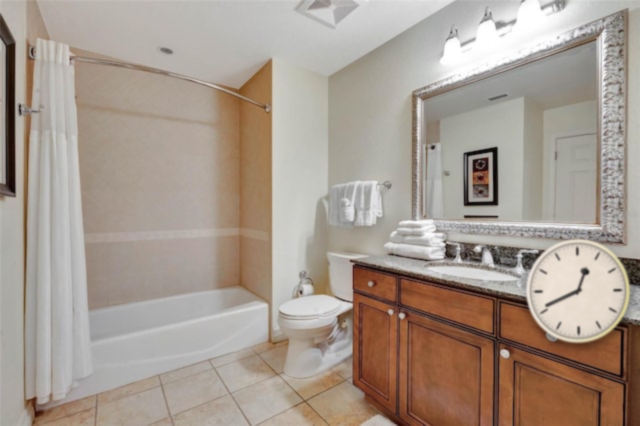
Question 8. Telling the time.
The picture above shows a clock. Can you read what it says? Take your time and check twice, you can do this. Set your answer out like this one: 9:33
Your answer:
12:41
